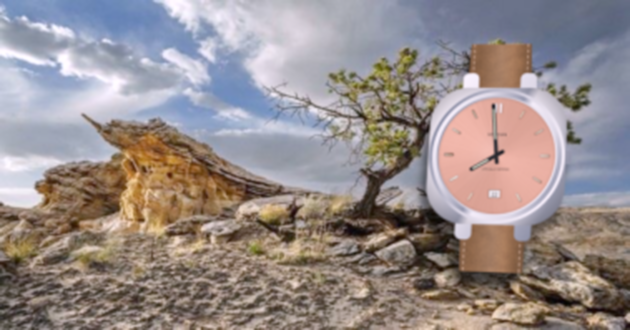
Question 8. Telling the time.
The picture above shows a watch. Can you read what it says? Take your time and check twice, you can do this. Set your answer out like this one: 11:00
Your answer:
7:59
